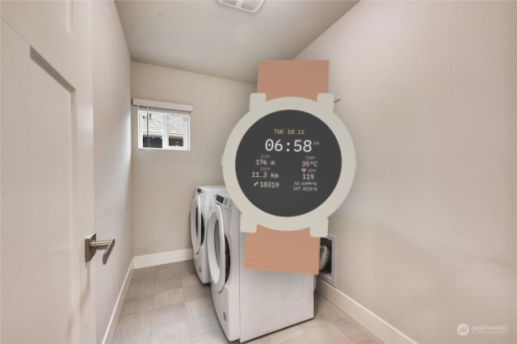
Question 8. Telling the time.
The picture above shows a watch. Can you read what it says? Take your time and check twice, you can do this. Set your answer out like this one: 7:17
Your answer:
6:58
